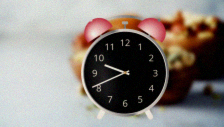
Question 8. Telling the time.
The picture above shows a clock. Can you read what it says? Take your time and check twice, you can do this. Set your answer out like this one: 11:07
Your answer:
9:41
